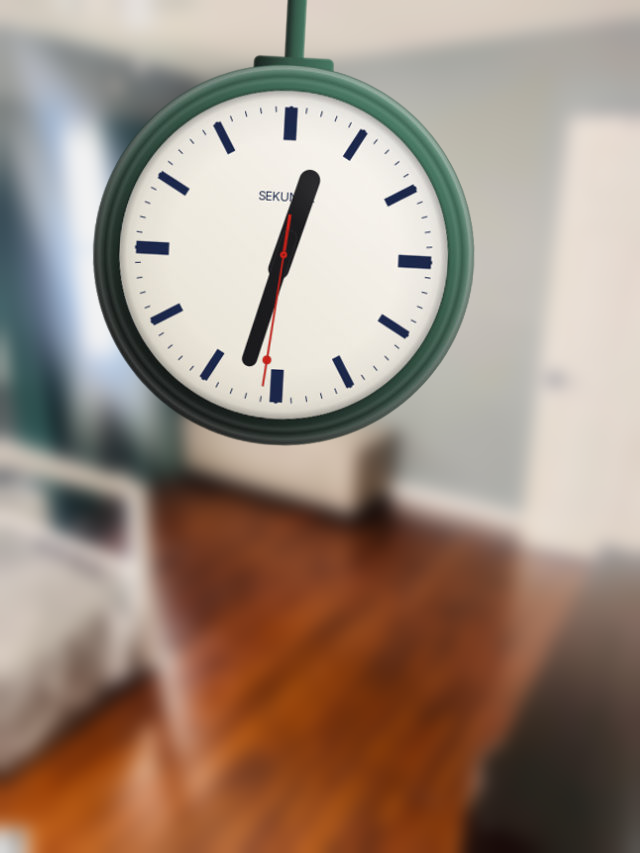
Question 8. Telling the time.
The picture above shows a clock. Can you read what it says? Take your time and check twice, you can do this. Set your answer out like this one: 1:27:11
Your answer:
12:32:31
